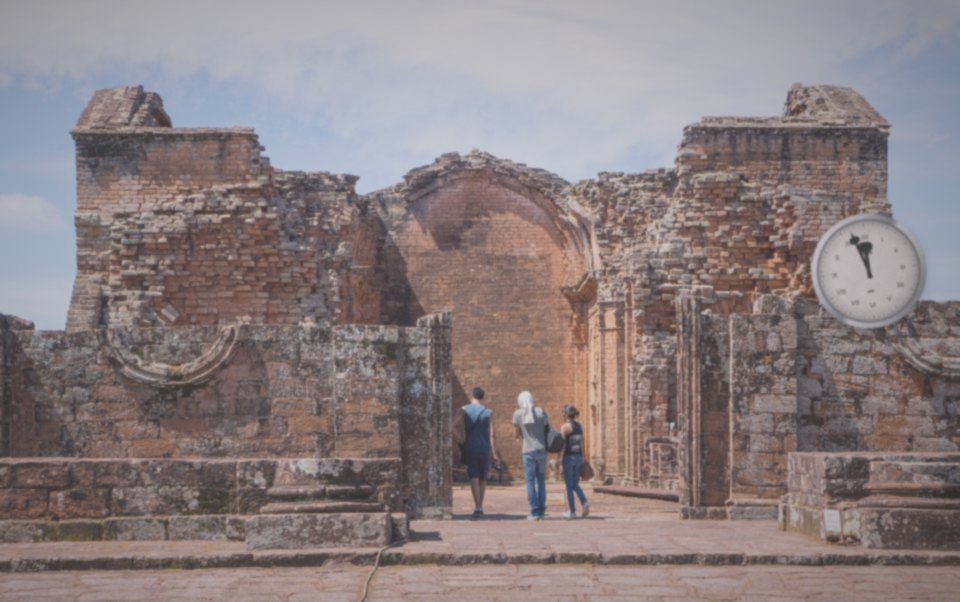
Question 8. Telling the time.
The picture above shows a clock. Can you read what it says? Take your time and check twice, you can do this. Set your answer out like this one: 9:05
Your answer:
11:57
